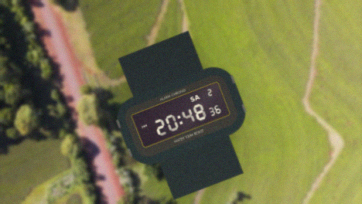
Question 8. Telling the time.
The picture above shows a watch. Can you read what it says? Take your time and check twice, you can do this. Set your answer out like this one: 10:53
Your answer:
20:48
